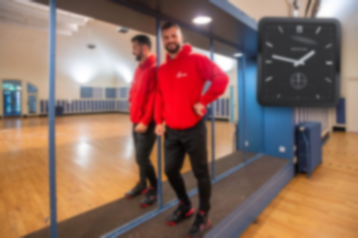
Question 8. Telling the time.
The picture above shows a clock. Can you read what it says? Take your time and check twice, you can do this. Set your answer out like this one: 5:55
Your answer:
1:47
